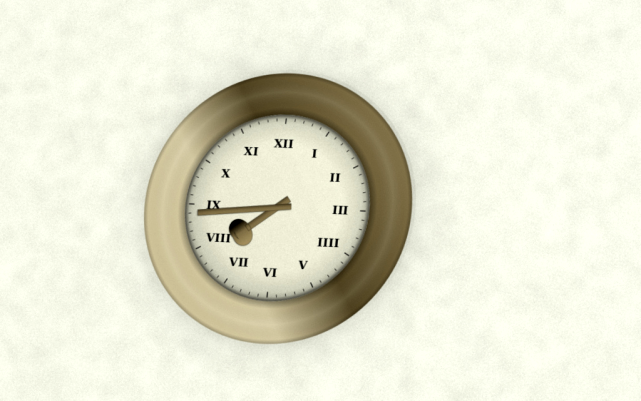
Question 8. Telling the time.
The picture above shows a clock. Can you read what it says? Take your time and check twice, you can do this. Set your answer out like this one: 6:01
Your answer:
7:44
